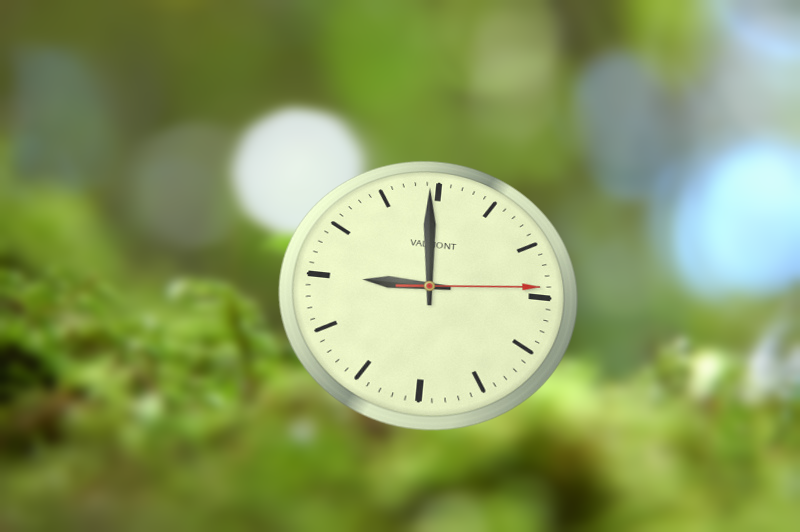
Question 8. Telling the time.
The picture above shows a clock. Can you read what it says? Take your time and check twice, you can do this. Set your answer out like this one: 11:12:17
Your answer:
8:59:14
